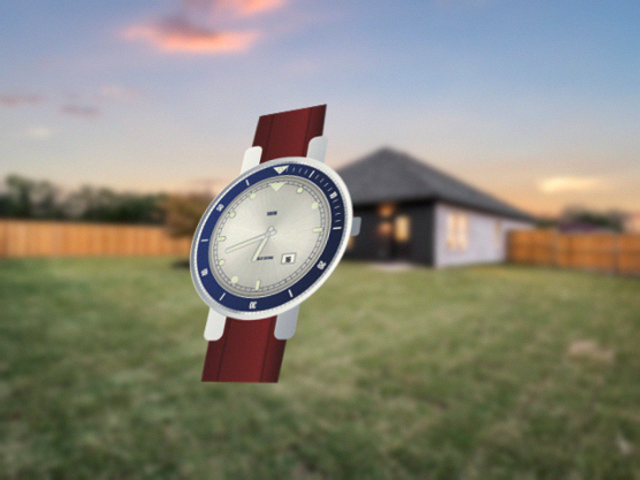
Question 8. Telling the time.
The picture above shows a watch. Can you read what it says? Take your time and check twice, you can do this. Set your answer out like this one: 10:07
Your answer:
6:42
